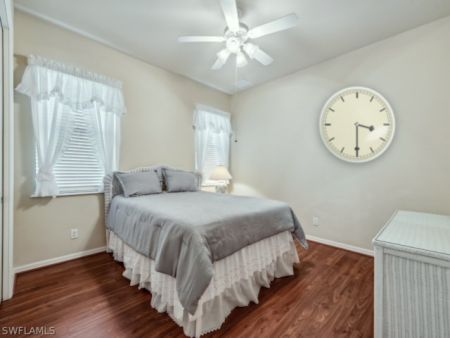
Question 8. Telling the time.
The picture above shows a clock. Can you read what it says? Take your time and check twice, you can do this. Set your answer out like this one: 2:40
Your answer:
3:30
